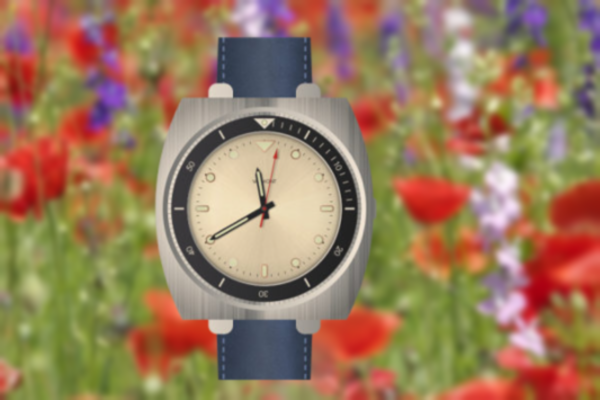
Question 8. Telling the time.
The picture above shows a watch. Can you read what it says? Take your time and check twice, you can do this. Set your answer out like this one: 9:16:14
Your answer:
11:40:02
